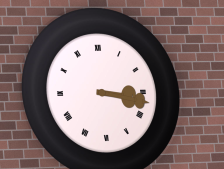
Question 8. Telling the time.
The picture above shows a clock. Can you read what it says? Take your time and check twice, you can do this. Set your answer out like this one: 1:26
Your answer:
3:17
